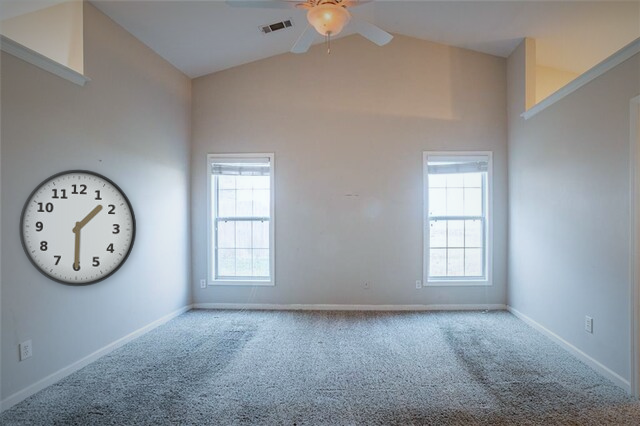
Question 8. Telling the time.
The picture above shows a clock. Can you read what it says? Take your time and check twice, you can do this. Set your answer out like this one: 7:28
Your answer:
1:30
